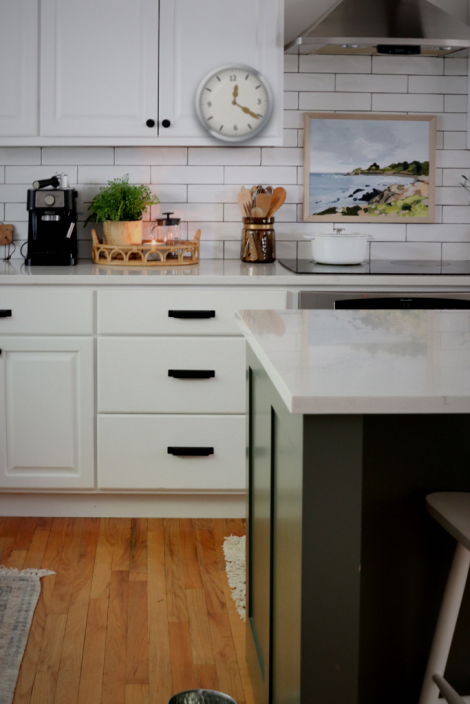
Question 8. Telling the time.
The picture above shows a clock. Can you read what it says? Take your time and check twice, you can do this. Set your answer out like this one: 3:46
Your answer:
12:21
